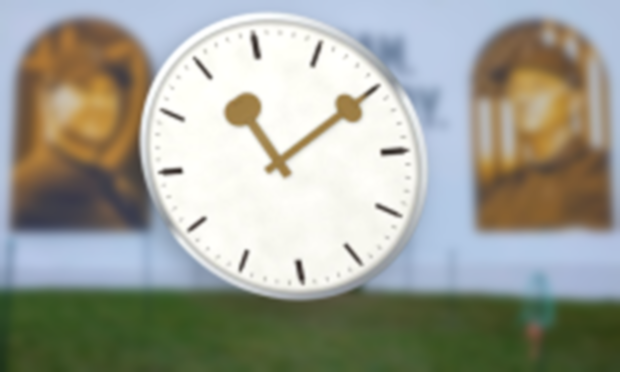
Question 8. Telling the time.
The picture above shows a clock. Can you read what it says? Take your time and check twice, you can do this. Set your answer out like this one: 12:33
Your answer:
11:10
